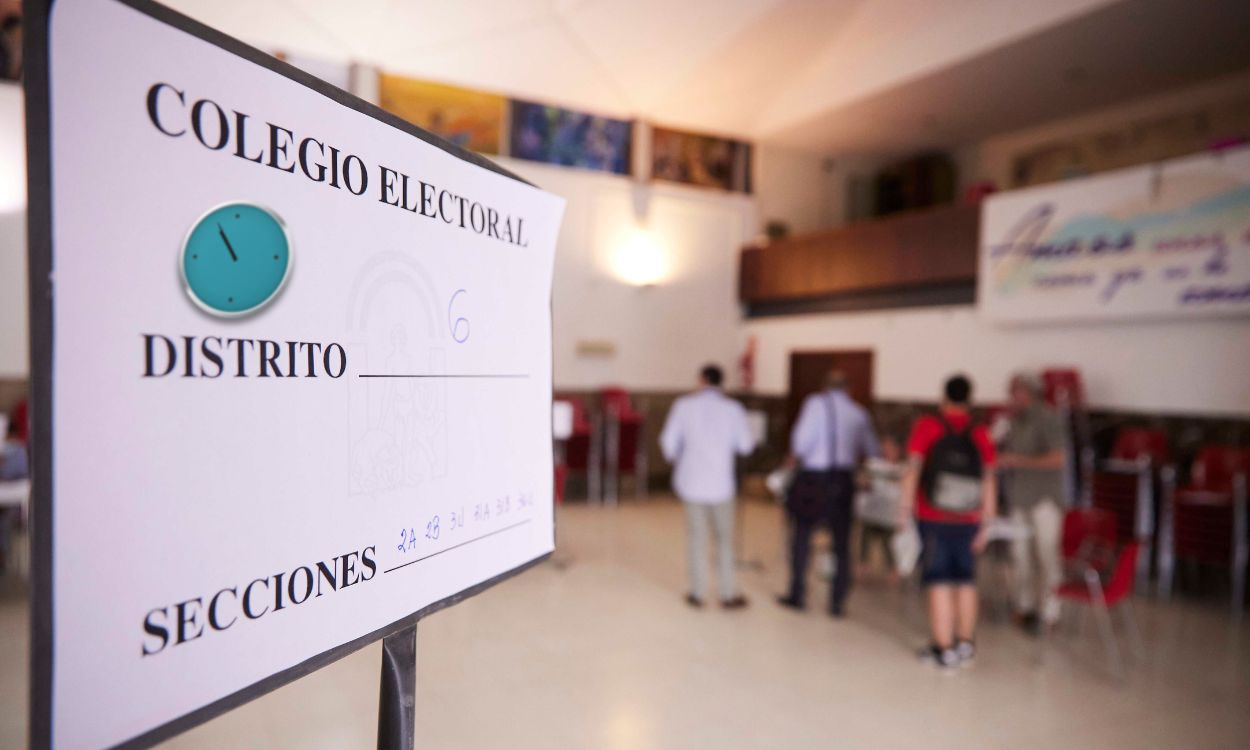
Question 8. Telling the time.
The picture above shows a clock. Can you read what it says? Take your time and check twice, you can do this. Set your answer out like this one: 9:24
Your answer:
10:55
